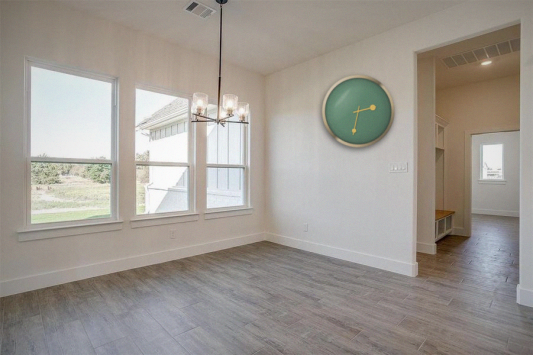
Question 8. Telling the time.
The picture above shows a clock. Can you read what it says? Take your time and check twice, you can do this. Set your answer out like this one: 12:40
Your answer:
2:32
